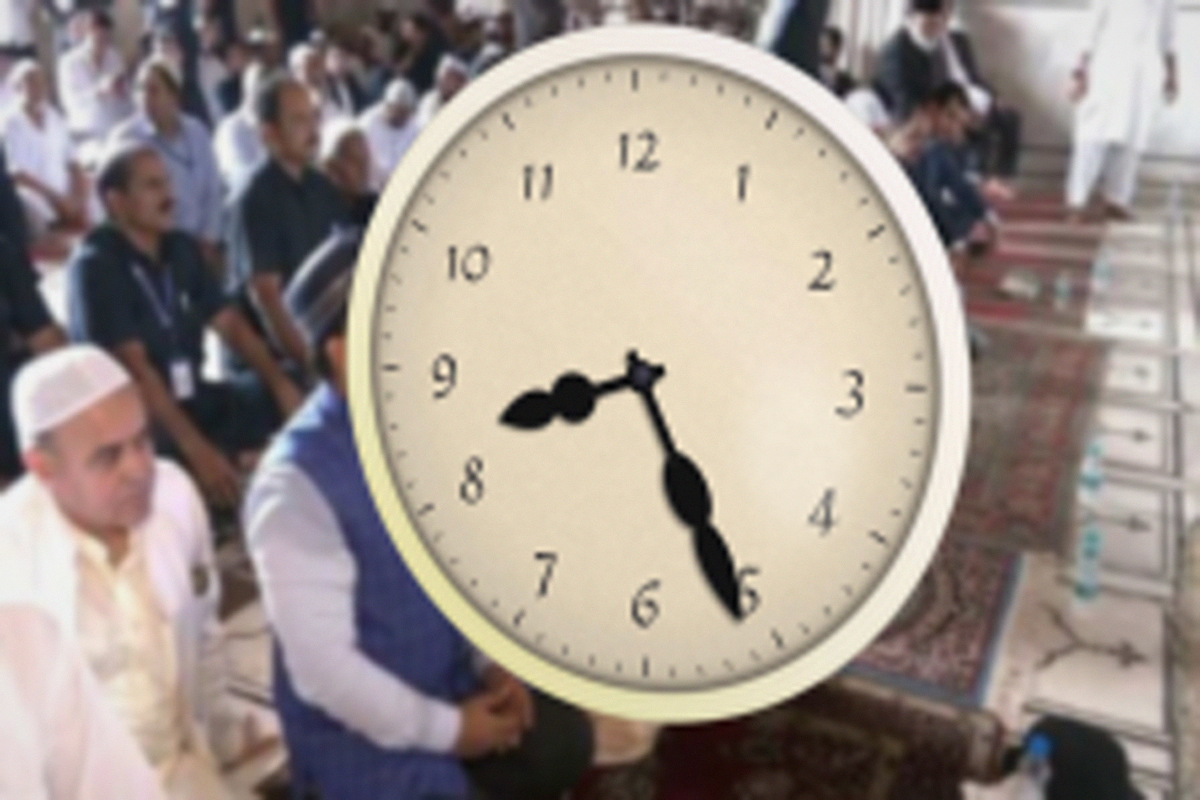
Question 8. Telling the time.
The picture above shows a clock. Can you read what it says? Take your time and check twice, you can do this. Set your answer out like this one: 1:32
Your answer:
8:26
